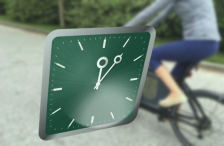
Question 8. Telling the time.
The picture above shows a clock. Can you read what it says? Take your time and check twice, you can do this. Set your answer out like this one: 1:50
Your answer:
12:06
